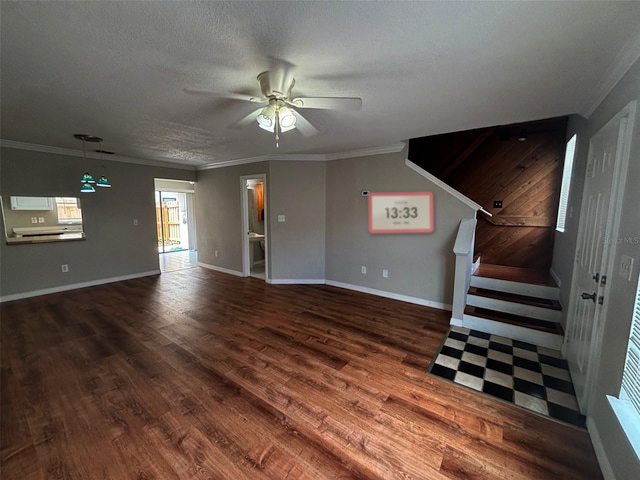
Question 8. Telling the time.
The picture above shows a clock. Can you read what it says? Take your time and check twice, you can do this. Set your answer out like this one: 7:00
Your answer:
13:33
